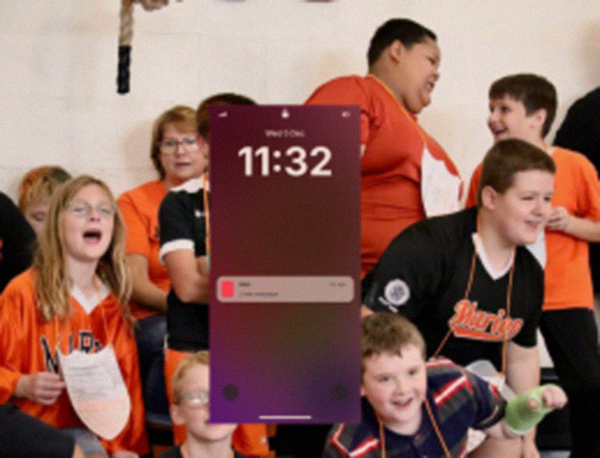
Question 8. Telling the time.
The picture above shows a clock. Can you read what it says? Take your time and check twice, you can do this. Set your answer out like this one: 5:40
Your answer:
11:32
